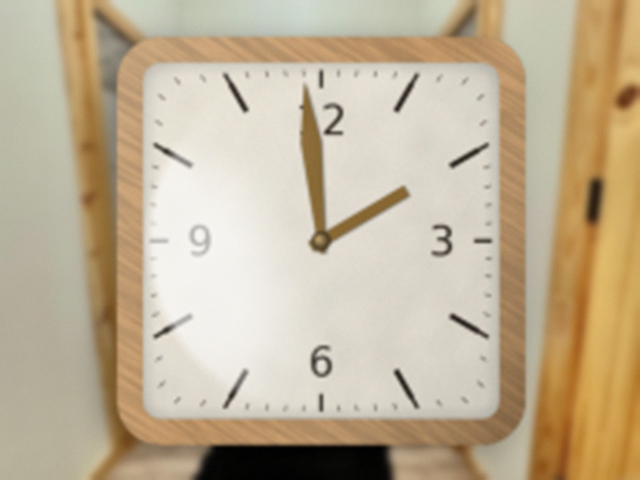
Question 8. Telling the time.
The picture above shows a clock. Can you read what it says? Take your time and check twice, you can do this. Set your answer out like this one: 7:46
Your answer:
1:59
